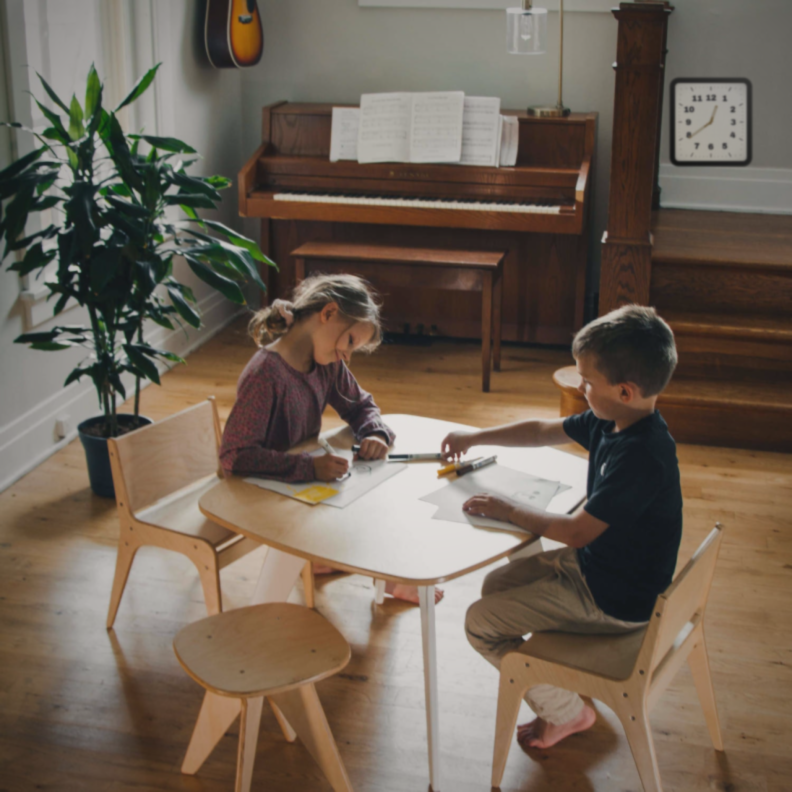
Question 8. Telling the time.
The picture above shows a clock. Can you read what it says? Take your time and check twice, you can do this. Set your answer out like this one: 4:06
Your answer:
12:39
